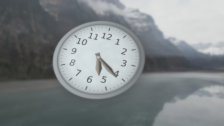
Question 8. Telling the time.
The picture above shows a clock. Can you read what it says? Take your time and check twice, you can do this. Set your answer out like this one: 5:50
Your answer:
5:21
